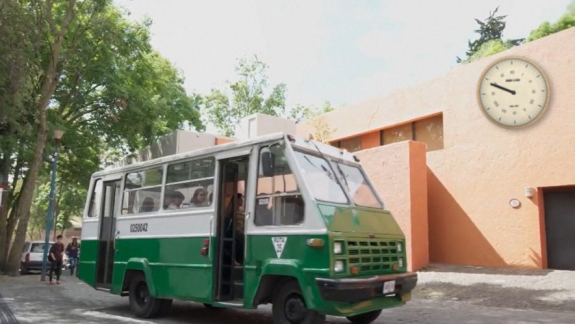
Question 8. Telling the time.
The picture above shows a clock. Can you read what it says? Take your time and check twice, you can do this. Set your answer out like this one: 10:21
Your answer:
9:49
